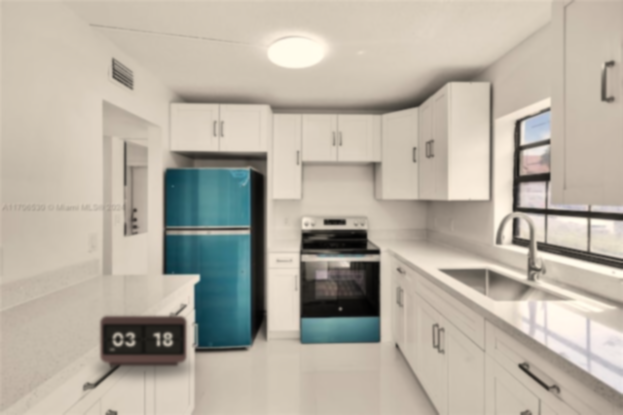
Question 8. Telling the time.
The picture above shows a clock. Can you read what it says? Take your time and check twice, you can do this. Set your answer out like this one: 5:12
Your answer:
3:18
